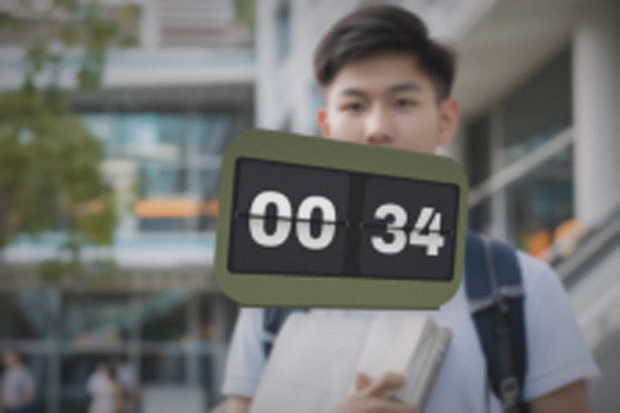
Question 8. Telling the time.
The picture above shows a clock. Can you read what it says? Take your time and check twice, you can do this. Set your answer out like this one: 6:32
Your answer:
0:34
